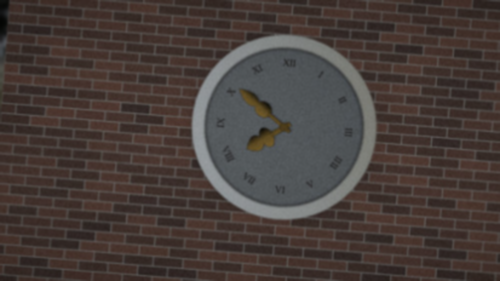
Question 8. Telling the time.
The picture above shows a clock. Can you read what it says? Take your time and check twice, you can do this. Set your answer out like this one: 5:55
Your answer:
7:51
